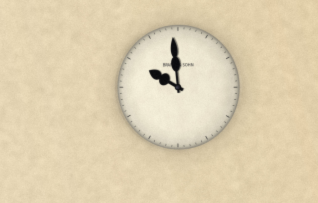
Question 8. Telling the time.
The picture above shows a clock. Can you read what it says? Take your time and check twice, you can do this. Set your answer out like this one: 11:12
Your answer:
9:59
